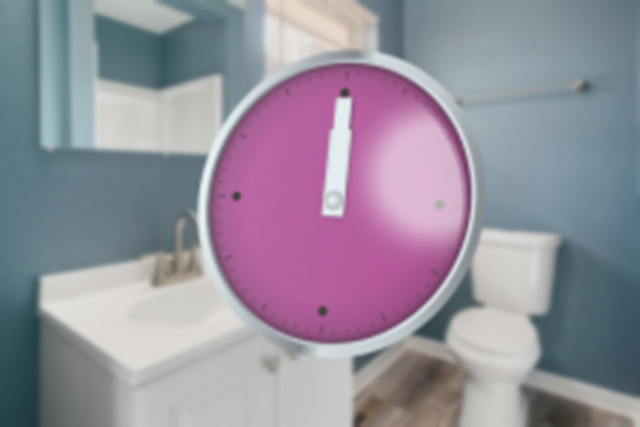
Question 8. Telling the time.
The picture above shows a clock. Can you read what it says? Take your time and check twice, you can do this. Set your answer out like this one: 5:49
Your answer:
12:00
